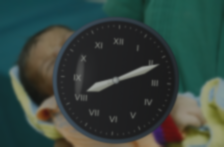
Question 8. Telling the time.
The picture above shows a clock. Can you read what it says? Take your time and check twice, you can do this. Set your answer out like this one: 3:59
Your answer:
8:11
